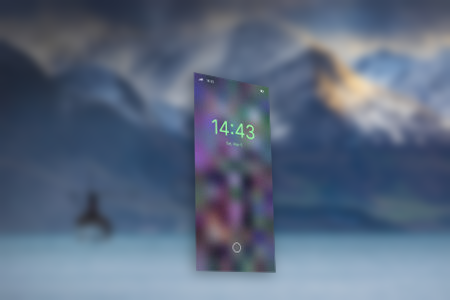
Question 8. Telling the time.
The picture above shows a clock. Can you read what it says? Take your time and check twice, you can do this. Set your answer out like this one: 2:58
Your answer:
14:43
